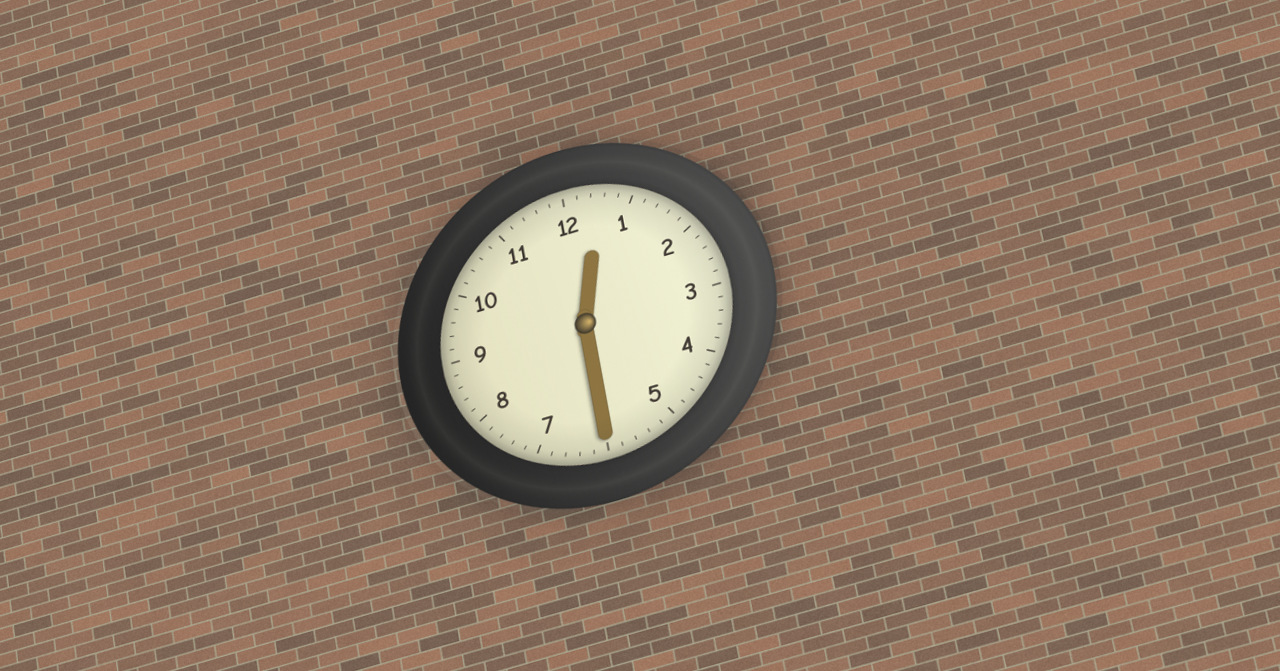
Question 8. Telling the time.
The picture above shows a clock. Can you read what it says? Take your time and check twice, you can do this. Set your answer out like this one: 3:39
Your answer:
12:30
